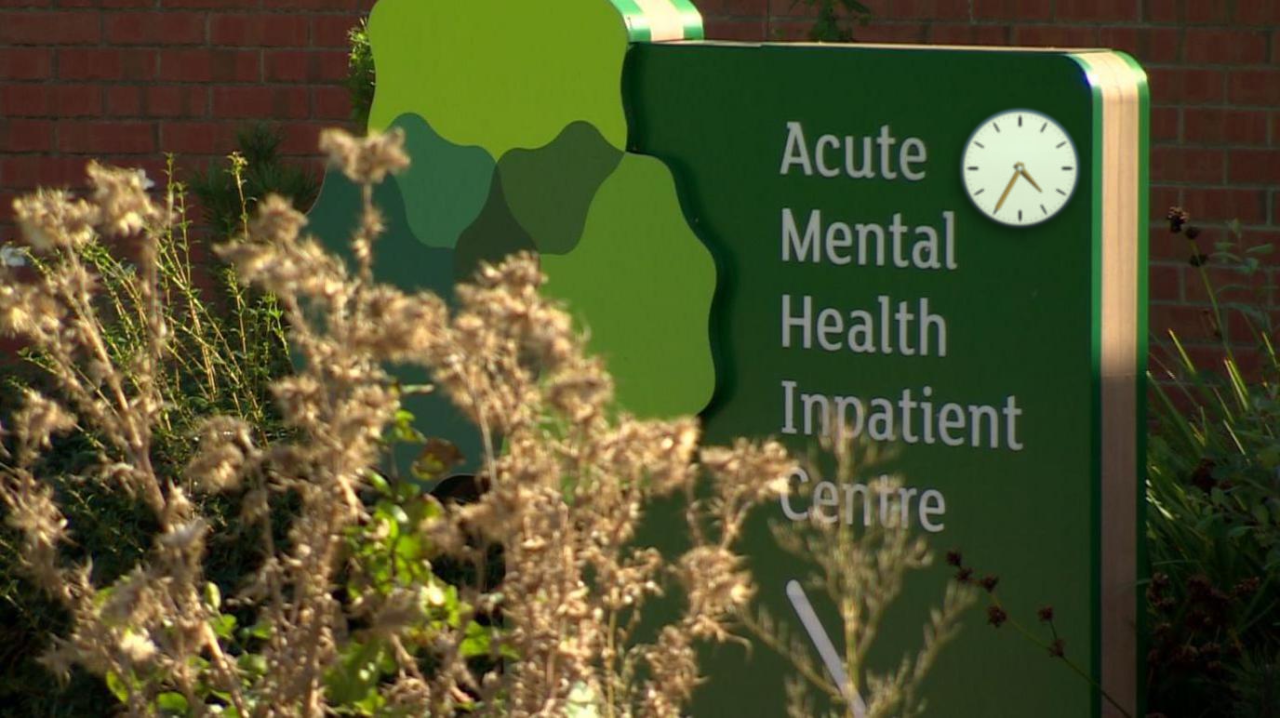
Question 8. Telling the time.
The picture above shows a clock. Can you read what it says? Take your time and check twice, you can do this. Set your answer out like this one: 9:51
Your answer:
4:35
